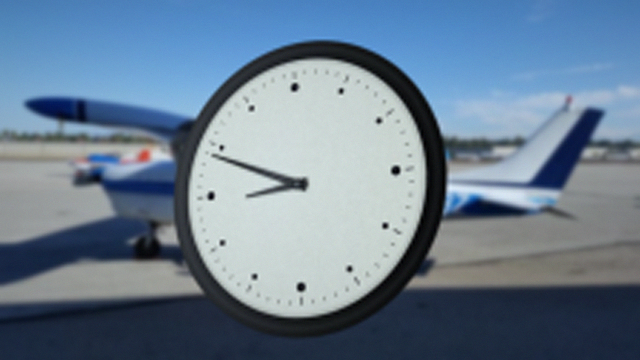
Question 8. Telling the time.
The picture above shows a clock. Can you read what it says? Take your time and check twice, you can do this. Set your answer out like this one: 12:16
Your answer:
8:49
